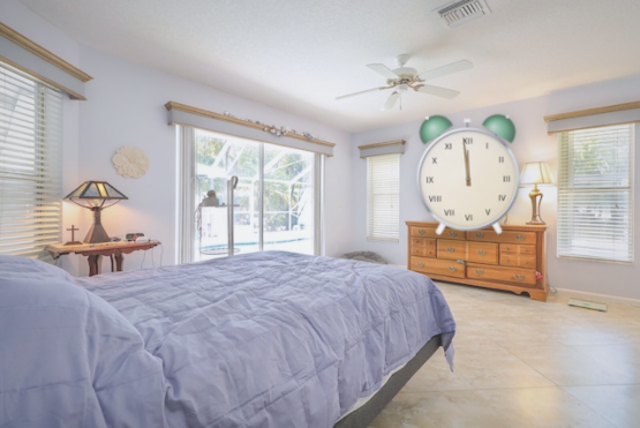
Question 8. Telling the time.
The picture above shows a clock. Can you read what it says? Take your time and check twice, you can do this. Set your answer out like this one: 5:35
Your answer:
11:59
